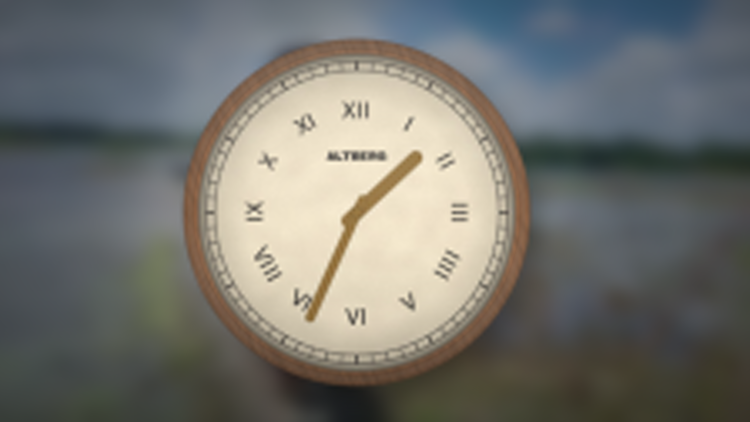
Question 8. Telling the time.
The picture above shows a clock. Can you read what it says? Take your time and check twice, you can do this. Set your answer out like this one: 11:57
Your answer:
1:34
